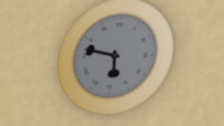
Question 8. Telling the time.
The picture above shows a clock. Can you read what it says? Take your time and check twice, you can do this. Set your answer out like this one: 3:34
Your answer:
5:47
